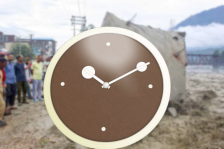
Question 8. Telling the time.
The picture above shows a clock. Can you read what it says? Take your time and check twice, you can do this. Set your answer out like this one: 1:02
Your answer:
10:10
